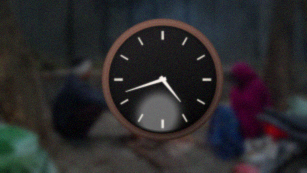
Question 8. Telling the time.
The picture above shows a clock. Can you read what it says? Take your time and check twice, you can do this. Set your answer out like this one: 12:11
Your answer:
4:42
